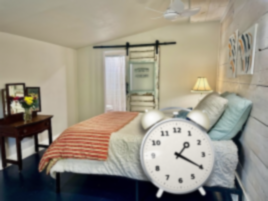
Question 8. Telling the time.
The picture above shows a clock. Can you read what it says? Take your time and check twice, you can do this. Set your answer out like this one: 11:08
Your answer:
1:20
